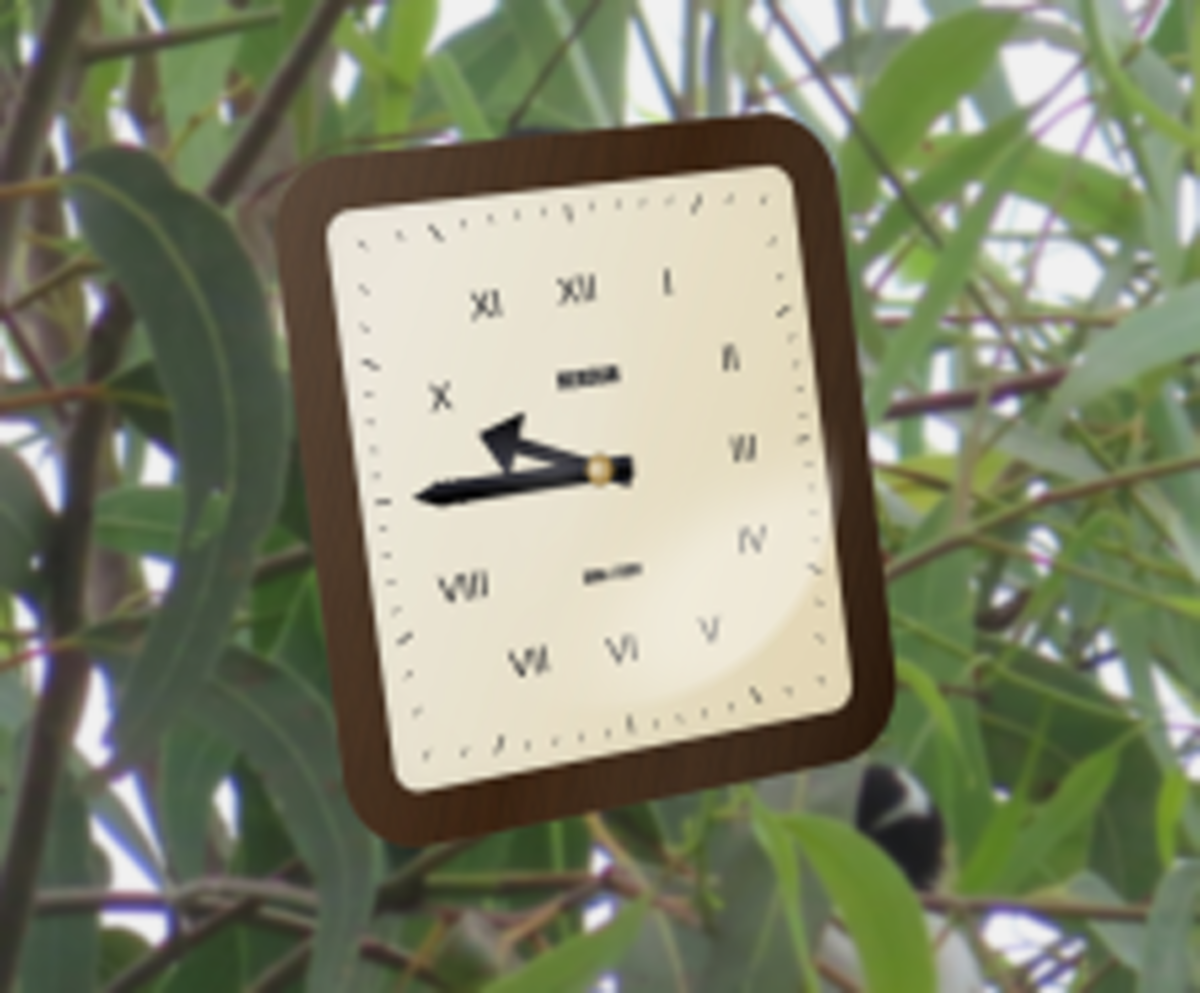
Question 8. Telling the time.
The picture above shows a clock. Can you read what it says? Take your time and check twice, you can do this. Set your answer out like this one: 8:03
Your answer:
9:45
